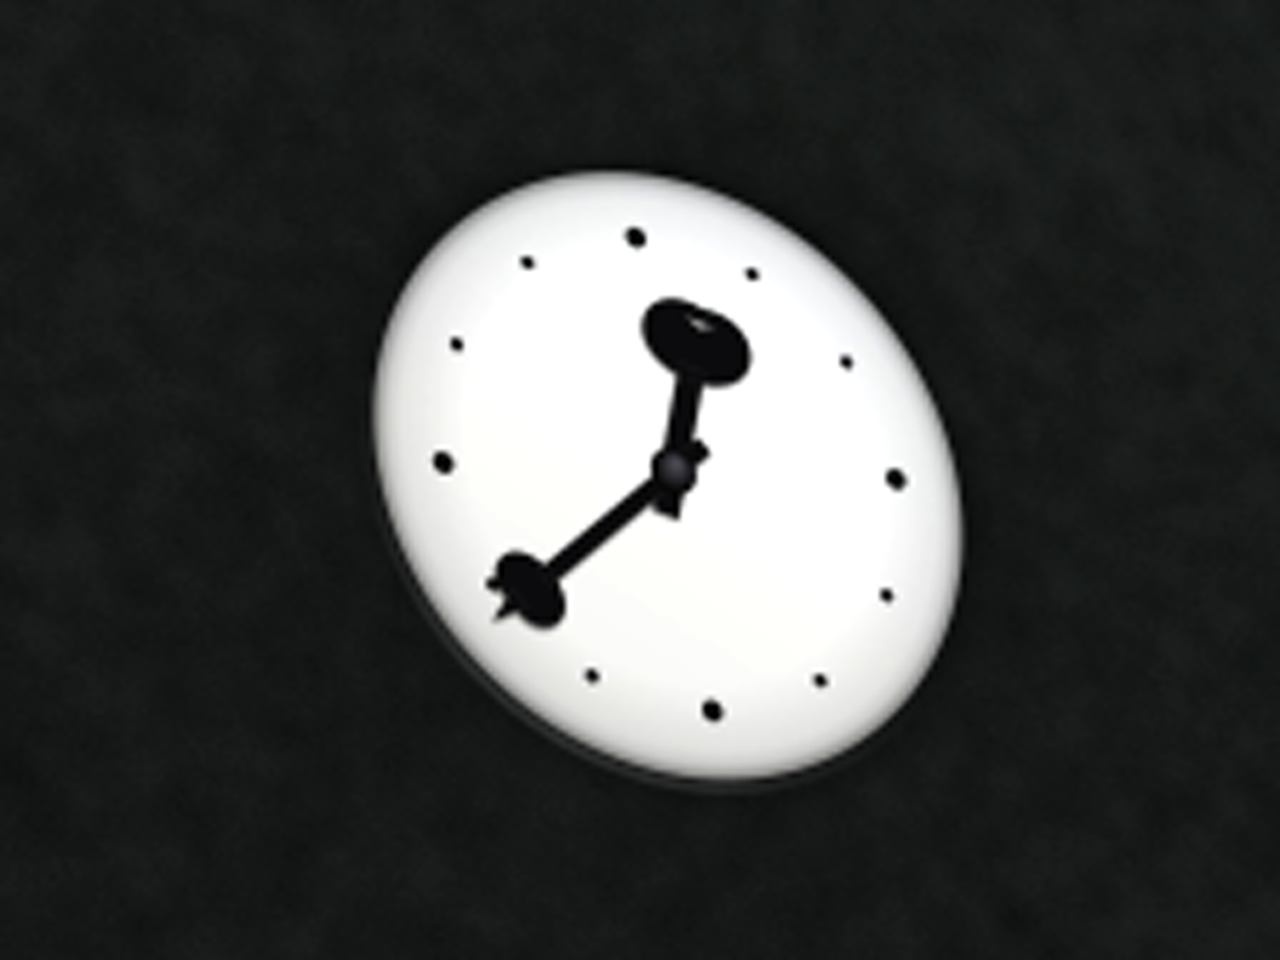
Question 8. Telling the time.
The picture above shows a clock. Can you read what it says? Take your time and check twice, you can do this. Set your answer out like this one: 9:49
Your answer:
12:39
